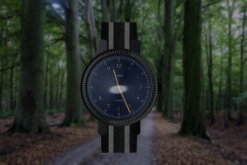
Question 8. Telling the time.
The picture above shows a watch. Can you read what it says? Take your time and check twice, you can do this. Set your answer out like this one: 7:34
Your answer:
11:26
